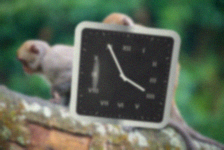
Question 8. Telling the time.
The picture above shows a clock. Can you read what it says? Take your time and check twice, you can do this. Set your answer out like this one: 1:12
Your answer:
3:55
